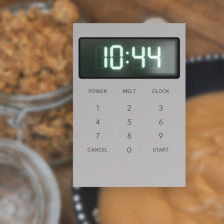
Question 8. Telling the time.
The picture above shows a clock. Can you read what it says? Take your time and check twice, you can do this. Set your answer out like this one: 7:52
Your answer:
10:44
